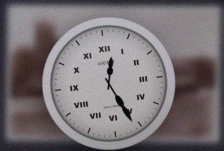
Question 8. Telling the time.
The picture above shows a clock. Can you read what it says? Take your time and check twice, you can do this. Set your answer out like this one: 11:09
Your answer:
12:26
